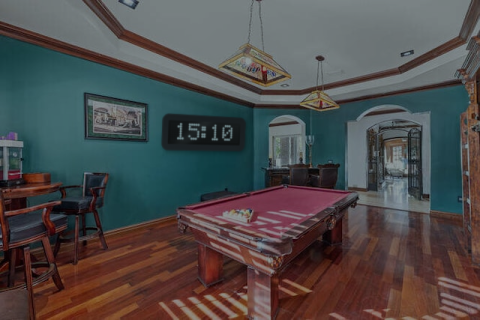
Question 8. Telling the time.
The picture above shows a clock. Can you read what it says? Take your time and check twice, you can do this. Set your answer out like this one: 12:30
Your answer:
15:10
